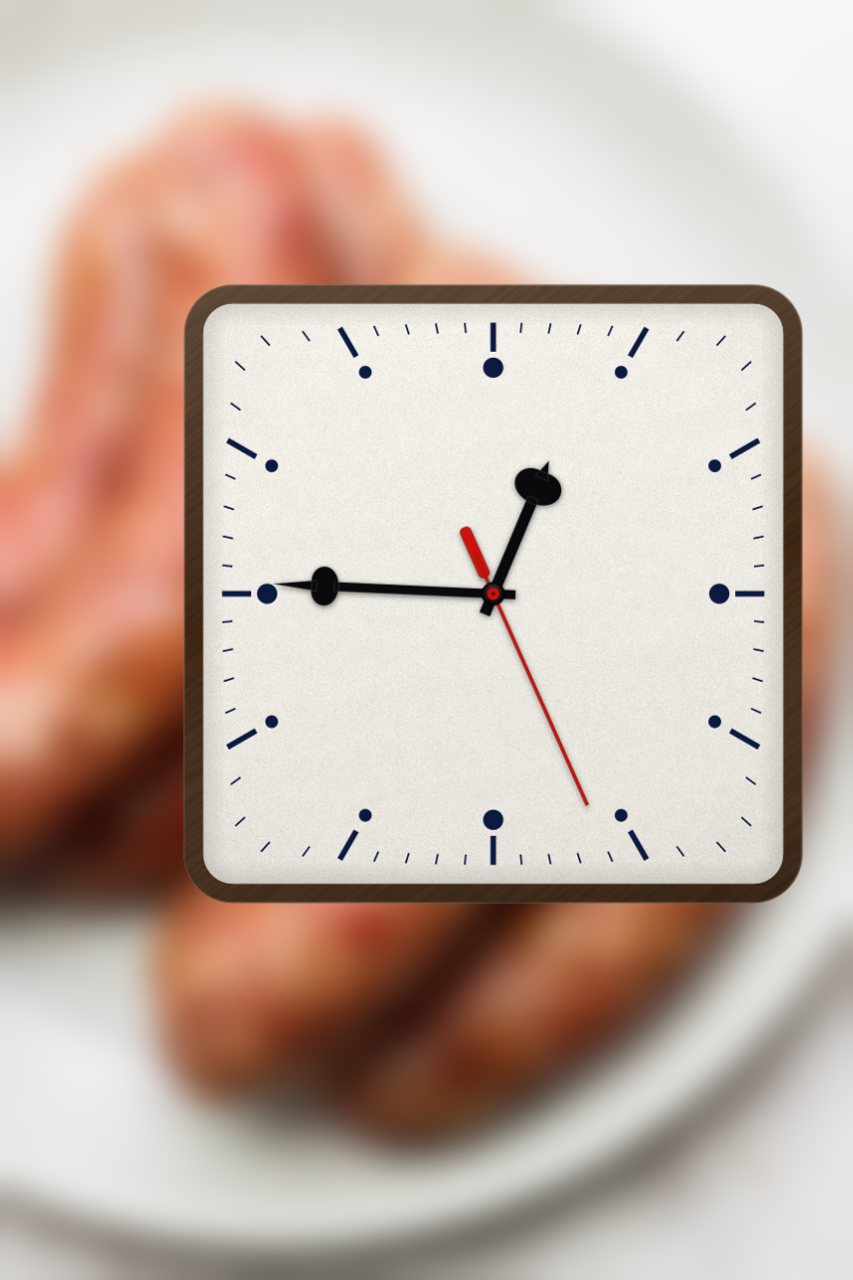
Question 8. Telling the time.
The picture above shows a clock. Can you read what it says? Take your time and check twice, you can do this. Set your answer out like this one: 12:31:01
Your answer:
12:45:26
